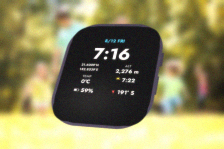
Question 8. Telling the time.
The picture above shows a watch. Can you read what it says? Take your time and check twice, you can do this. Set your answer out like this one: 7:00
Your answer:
7:16
